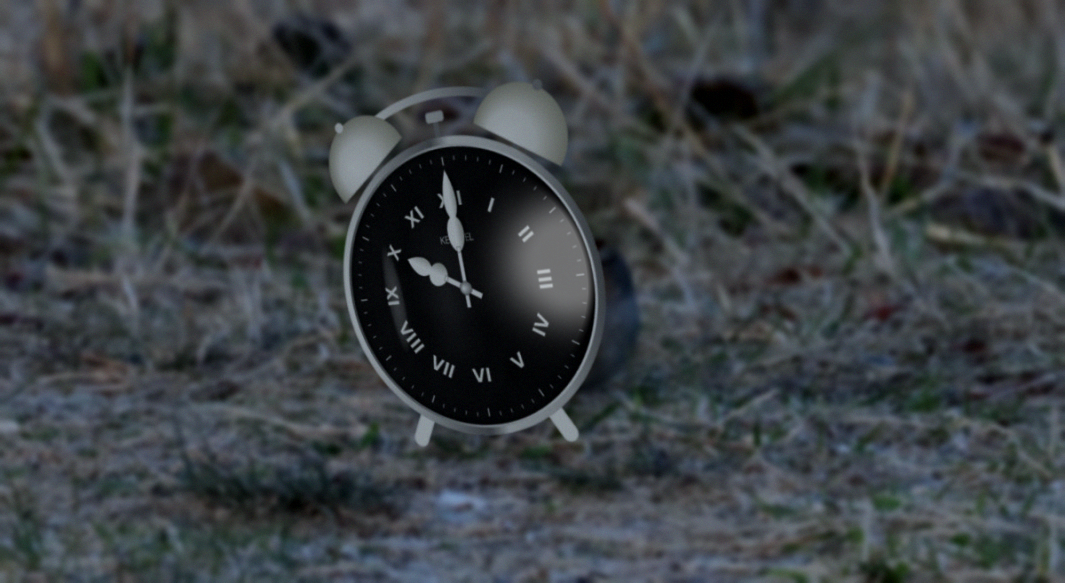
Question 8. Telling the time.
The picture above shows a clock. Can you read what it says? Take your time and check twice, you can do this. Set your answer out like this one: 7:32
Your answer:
10:00
